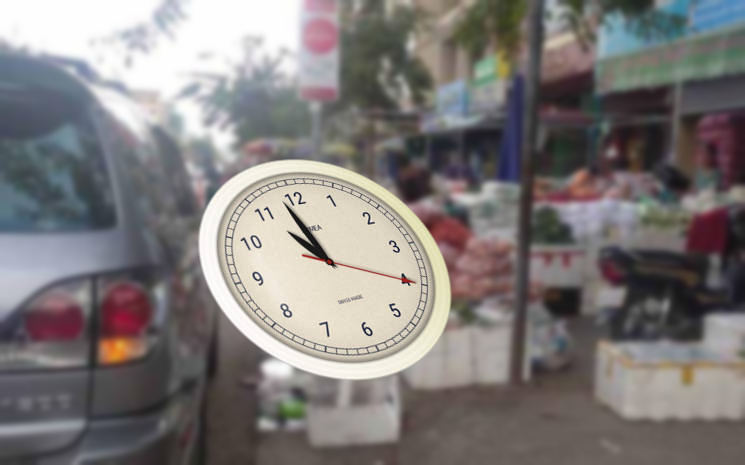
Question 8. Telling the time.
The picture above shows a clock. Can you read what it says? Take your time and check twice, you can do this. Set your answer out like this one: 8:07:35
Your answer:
10:58:20
